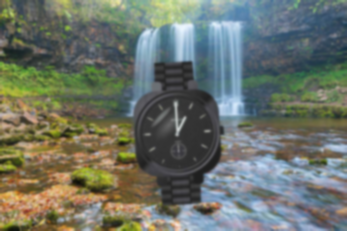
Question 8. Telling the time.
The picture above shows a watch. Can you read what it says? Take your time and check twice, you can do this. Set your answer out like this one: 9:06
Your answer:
1:00
